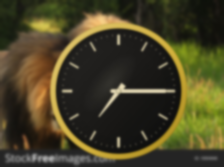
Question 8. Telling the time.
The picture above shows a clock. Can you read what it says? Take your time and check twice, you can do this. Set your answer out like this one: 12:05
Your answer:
7:15
